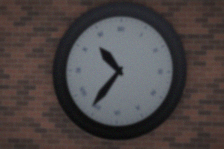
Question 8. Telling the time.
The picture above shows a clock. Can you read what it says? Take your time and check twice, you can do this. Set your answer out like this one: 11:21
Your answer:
10:36
